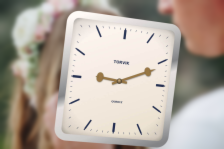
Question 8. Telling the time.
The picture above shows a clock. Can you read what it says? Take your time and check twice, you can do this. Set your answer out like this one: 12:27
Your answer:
9:11
